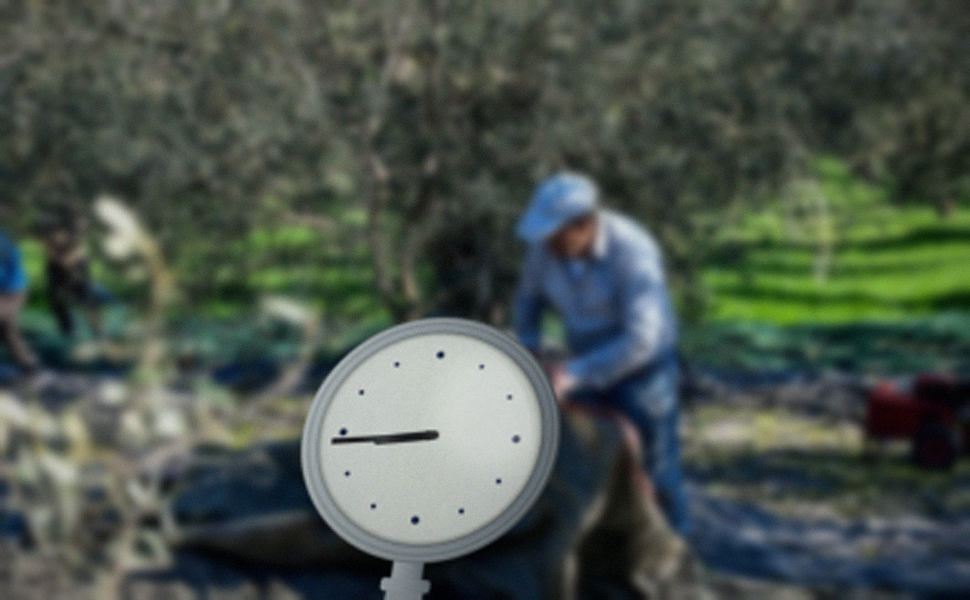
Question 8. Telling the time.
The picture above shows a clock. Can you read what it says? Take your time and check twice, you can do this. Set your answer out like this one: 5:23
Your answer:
8:44
